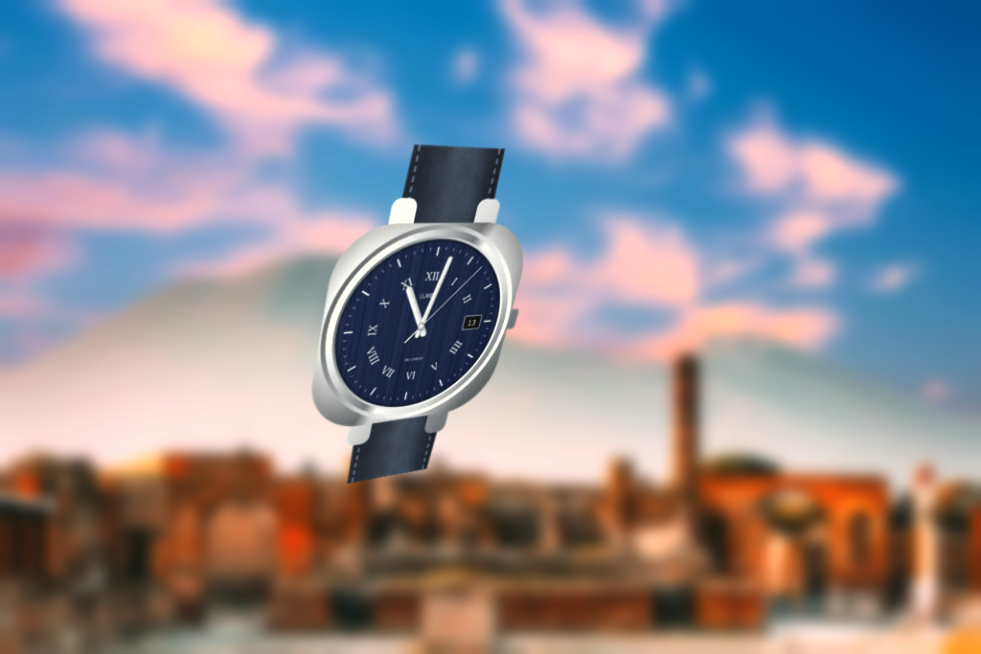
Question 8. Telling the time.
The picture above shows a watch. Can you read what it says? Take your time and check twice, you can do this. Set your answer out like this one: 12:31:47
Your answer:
11:02:07
